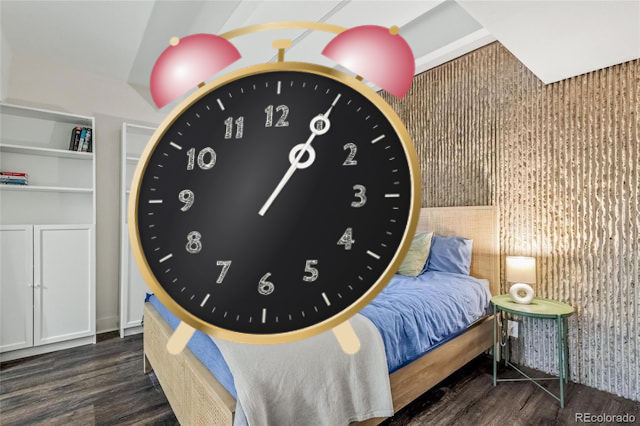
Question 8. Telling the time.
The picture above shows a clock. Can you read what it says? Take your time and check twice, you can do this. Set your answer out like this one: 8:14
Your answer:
1:05
